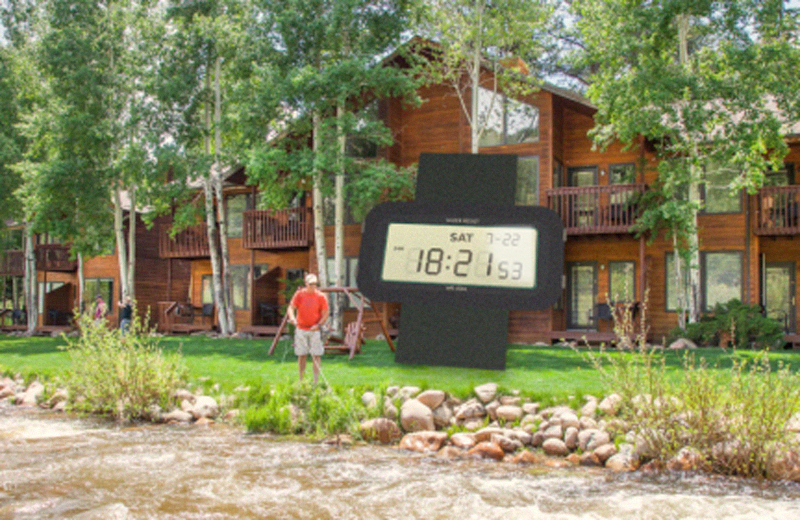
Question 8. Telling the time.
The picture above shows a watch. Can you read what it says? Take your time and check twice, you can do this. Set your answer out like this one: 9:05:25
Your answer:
18:21:53
